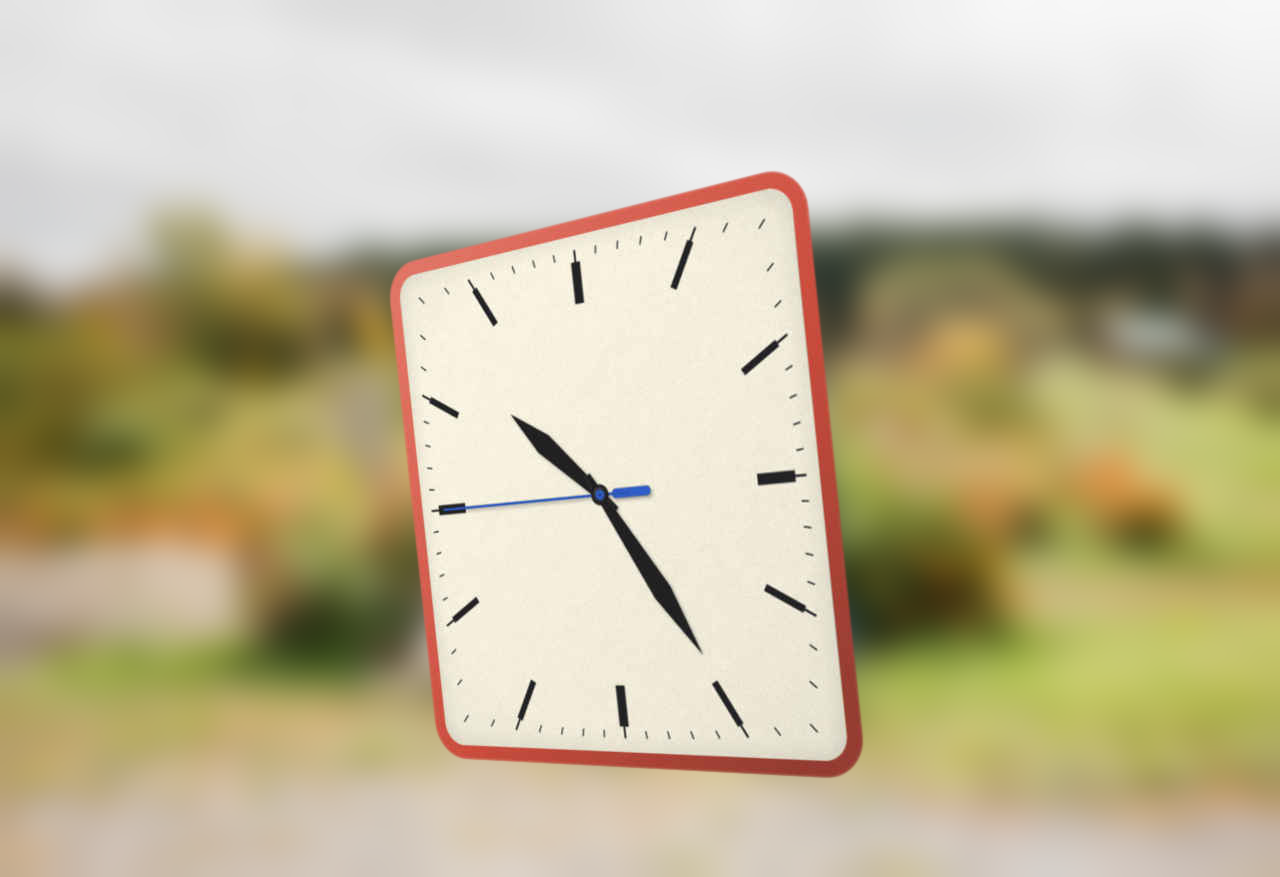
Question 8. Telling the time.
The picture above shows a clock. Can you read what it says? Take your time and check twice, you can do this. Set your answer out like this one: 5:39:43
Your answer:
10:24:45
